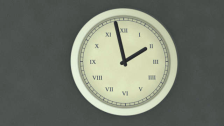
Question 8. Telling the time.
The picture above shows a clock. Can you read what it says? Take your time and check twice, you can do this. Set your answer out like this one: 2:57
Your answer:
1:58
